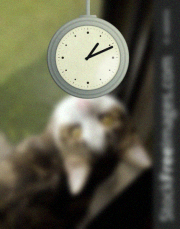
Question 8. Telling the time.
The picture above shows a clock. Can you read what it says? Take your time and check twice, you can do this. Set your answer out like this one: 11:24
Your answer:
1:11
